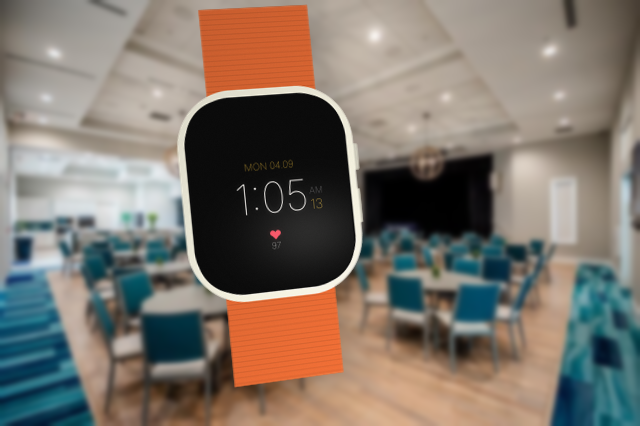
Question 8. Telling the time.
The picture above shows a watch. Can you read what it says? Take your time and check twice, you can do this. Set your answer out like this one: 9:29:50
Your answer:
1:05:13
